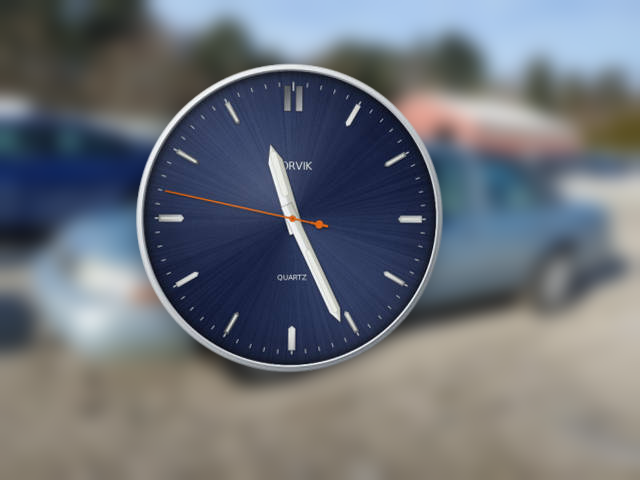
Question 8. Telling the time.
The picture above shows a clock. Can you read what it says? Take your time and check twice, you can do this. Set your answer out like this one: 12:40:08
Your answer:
11:25:47
